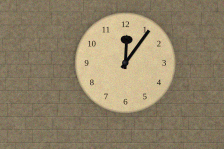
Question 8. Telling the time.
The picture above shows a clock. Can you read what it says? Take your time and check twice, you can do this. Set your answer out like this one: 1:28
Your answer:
12:06
